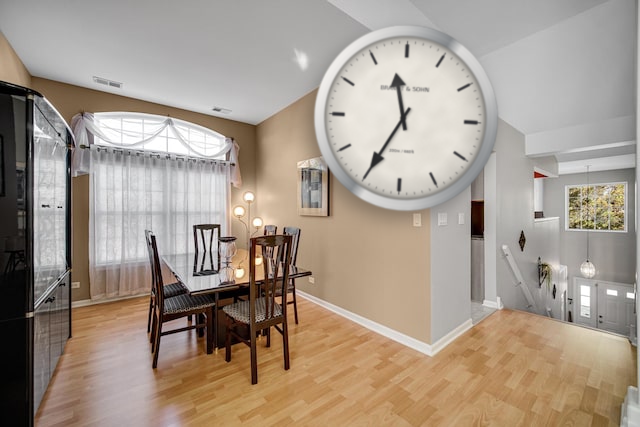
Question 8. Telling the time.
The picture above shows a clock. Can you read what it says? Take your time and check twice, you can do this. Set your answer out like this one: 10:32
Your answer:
11:35
